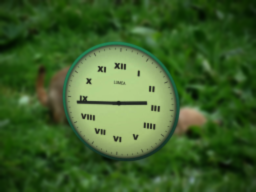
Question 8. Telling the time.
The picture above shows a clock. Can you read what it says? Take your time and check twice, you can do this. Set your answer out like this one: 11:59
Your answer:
2:44
